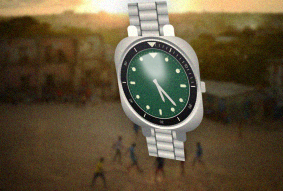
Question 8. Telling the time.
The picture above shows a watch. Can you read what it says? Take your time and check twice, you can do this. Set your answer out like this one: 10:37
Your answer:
5:23
